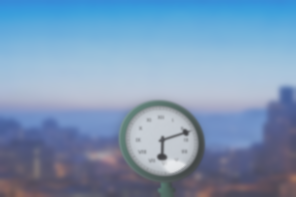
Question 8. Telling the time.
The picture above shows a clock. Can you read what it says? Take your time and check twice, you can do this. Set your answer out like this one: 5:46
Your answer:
6:12
